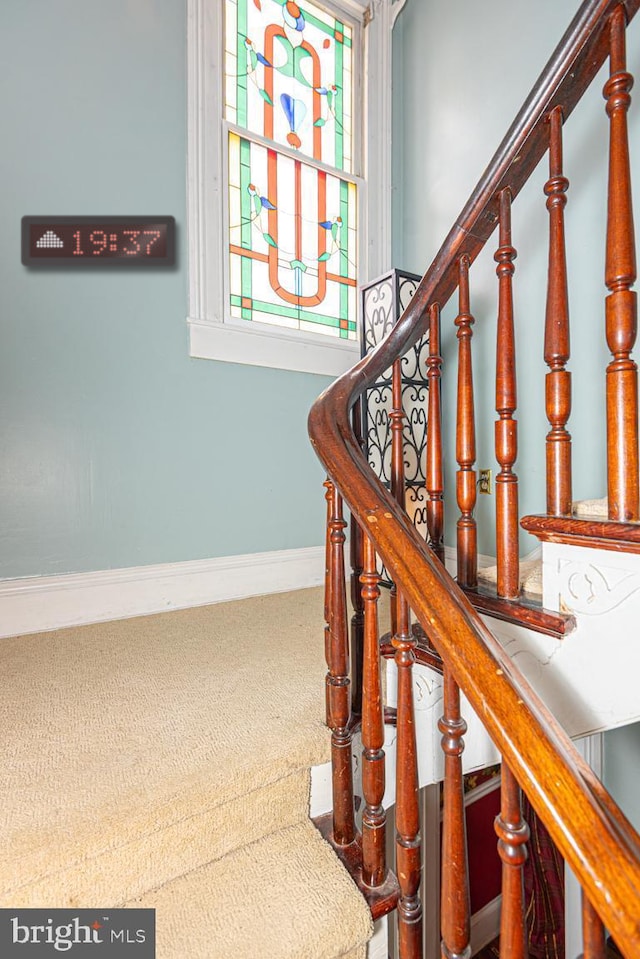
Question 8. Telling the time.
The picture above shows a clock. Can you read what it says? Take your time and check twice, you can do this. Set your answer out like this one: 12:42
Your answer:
19:37
